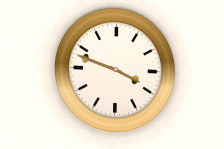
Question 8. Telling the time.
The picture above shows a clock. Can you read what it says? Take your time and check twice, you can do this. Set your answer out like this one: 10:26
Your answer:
3:48
